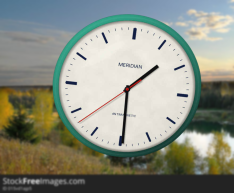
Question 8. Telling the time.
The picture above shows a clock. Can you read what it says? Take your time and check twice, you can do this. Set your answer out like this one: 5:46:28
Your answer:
1:29:38
